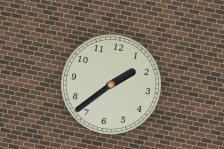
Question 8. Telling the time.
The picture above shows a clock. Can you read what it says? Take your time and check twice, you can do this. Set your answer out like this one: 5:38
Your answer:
1:37
